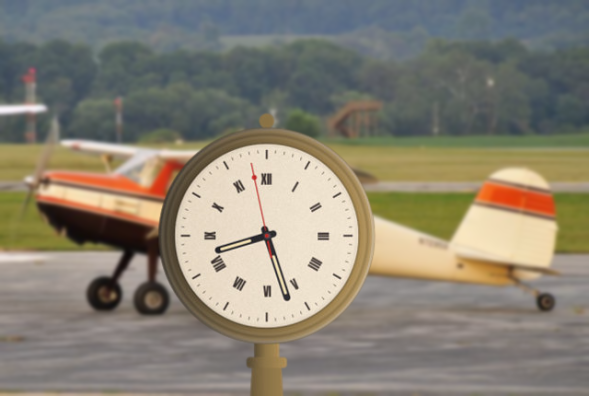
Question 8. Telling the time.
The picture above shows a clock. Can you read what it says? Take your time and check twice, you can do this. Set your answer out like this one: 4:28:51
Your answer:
8:26:58
